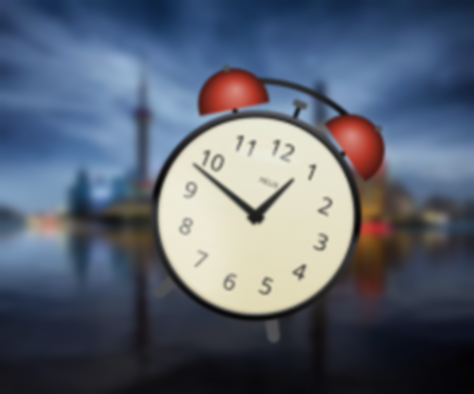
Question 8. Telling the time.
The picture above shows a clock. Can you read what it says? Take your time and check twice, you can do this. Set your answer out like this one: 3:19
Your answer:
12:48
